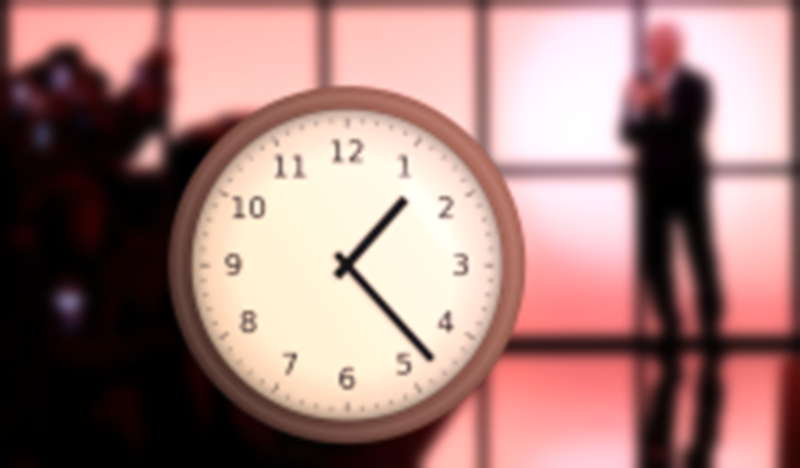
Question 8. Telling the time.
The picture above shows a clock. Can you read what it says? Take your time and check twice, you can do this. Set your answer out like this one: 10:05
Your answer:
1:23
